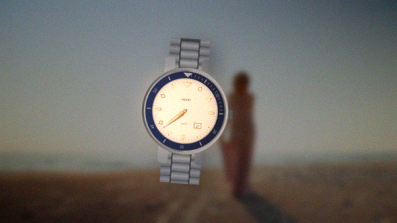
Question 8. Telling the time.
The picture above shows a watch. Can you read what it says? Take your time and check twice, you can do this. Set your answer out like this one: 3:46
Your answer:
7:38
